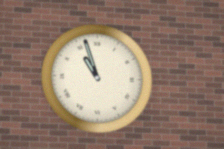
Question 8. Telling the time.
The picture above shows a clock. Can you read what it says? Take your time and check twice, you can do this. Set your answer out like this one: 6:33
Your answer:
10:57
